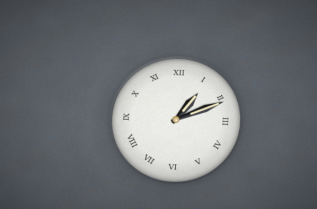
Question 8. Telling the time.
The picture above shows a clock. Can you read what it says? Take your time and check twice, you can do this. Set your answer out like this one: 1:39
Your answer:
1:11
